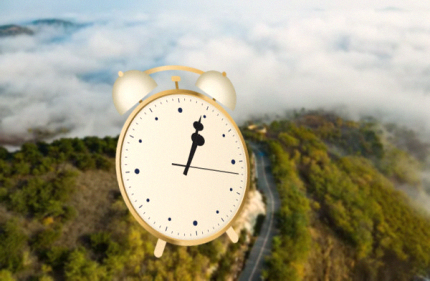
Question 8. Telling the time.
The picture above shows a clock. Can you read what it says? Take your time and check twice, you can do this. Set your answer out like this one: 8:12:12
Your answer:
1:04:17
